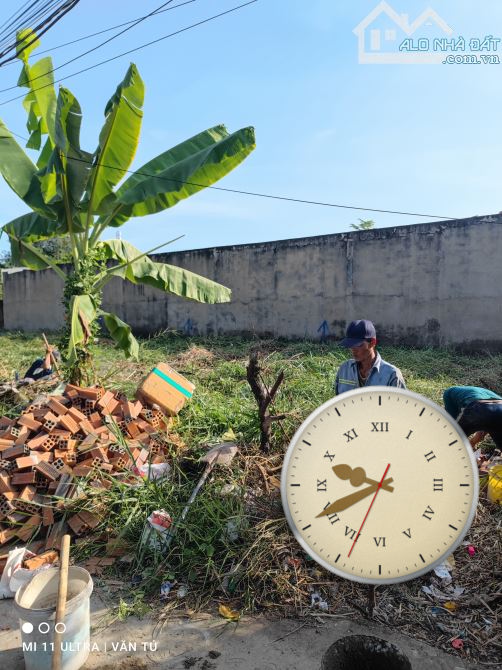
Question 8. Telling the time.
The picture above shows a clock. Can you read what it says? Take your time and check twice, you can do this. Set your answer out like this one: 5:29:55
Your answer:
9:40:34
